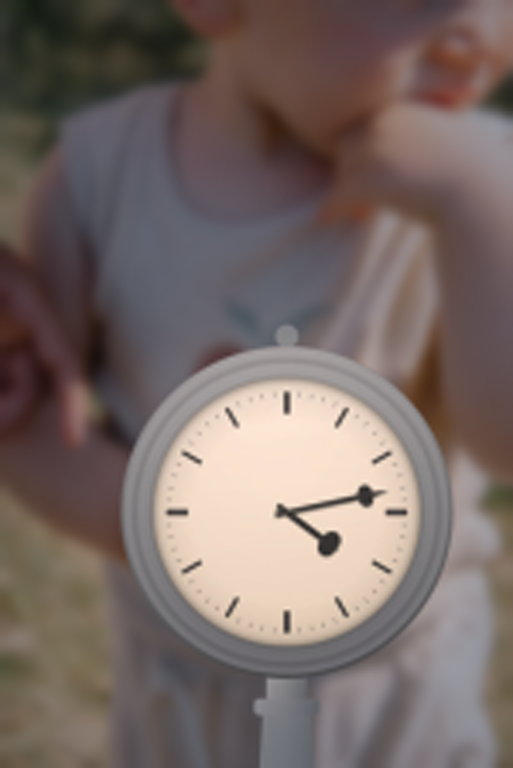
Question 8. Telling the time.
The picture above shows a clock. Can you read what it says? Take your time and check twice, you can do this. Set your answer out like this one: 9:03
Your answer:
4:13
